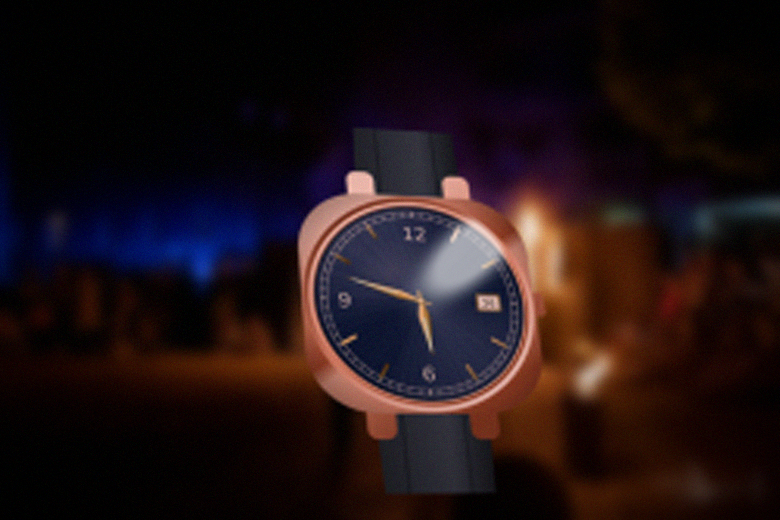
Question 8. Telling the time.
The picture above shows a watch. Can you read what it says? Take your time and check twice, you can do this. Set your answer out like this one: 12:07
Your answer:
5:48
